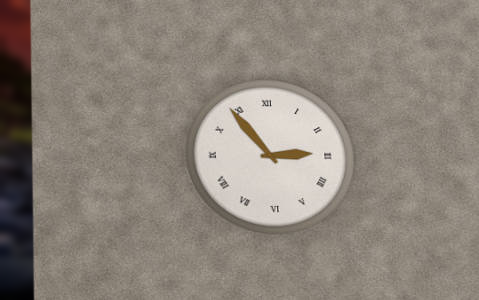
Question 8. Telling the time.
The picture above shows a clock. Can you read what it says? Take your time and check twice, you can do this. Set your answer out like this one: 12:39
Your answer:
2:54
